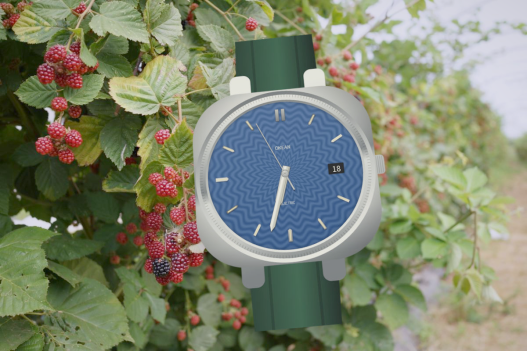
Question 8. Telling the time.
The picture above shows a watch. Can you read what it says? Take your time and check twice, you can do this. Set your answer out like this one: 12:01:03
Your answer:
6:32:56
